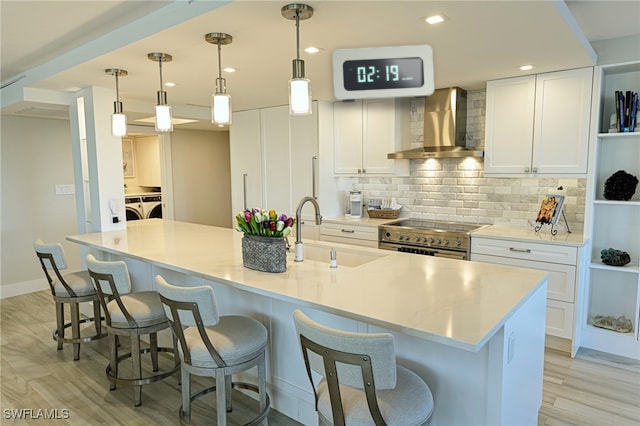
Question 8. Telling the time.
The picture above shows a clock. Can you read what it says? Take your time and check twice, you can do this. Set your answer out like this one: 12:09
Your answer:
2:19
